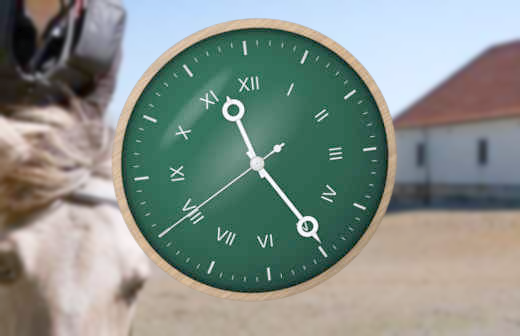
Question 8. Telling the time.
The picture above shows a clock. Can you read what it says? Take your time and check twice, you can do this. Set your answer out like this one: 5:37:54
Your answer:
11:24:40
